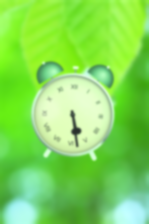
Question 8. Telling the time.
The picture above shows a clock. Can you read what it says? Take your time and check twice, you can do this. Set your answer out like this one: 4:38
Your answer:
5:28
